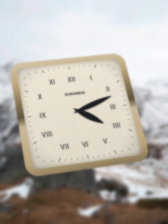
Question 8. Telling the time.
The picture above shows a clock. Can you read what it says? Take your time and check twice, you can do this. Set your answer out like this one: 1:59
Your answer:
4:12
